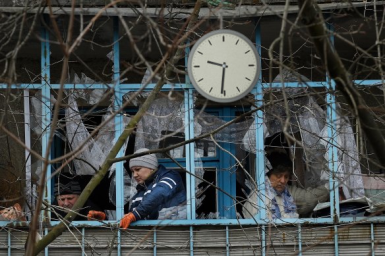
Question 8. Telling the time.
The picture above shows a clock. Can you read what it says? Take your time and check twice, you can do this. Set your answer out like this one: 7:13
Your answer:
9:31
